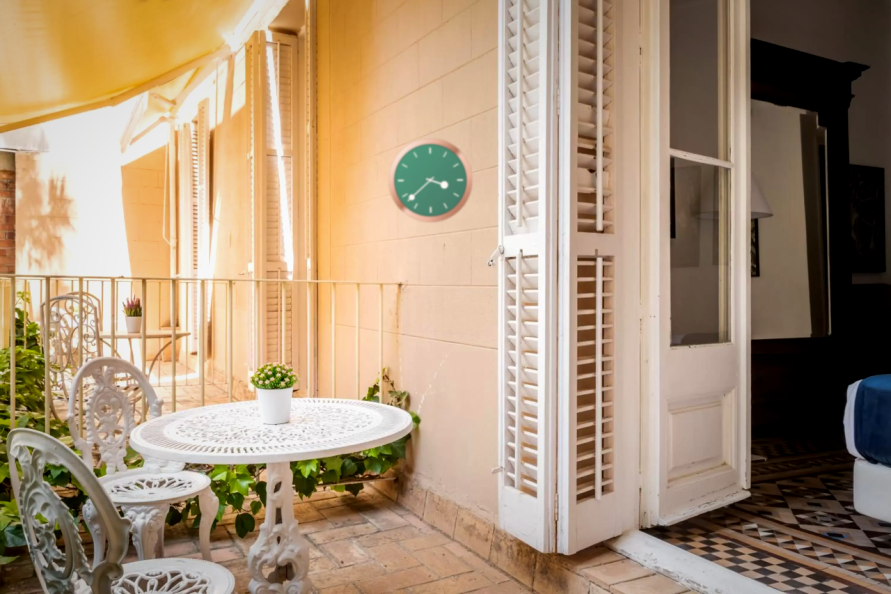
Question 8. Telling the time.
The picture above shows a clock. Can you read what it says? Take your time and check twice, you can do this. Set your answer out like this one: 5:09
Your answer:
3:38
